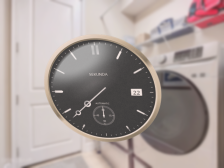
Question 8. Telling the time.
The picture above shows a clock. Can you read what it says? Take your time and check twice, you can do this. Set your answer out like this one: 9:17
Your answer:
7:38
